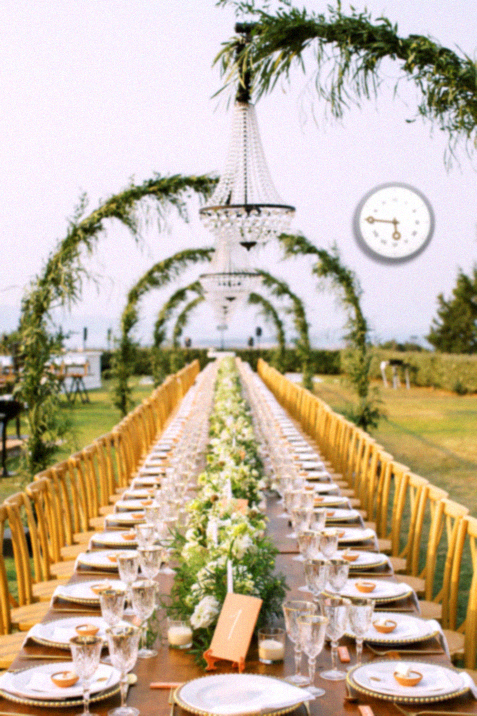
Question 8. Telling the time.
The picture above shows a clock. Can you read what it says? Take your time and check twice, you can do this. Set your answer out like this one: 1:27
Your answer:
5:46
